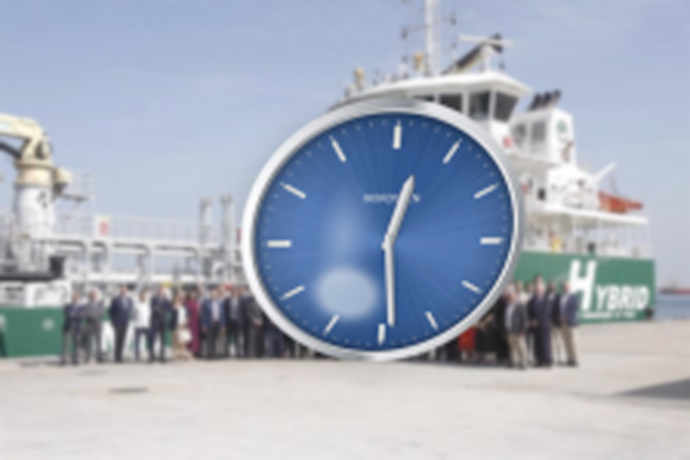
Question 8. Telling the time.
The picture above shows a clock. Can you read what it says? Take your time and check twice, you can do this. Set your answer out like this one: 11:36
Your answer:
12:29
